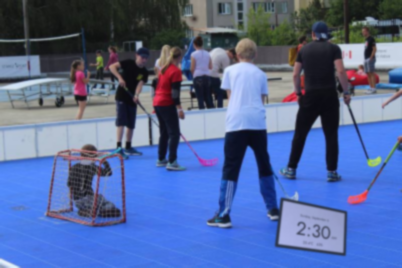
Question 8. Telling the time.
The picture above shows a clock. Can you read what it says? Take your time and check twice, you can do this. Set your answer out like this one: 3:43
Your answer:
2:30
